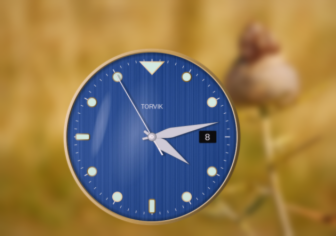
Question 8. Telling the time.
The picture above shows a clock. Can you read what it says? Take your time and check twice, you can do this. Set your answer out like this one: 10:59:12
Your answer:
4:12:55
